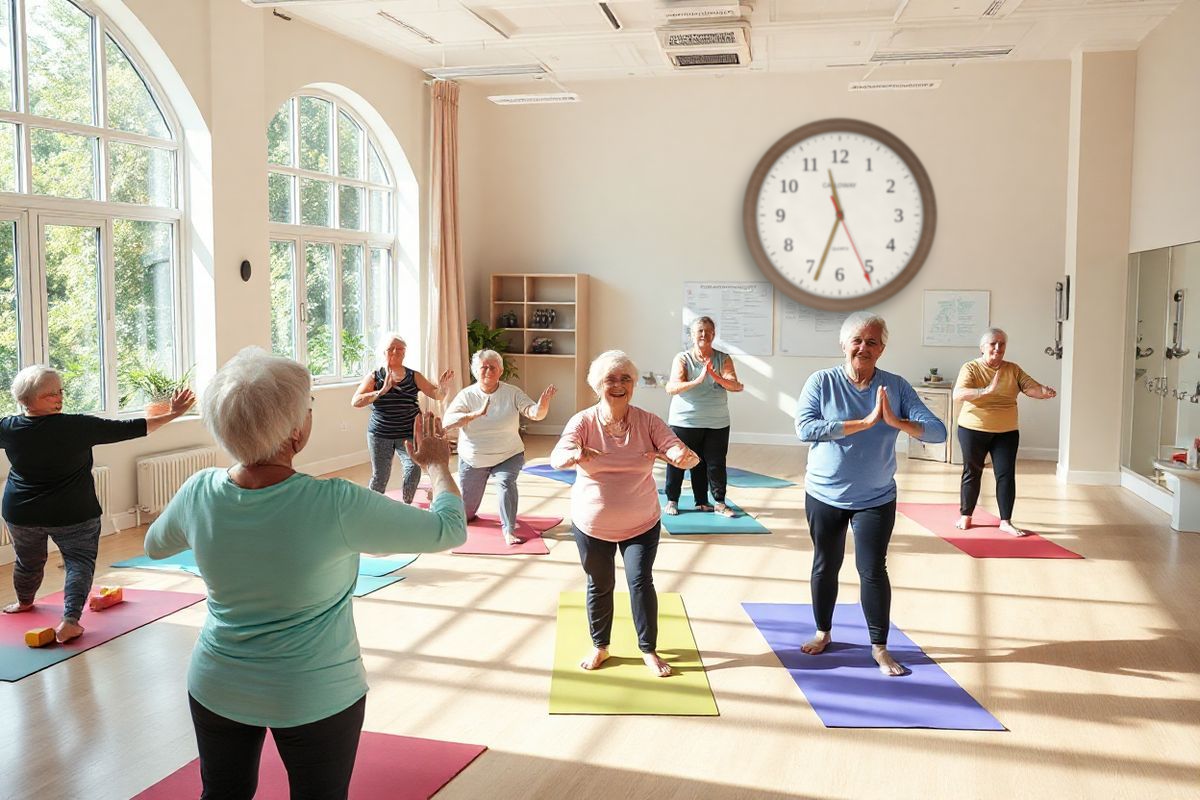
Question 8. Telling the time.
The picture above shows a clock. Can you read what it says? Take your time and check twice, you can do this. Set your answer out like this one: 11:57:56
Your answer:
11:33:26
